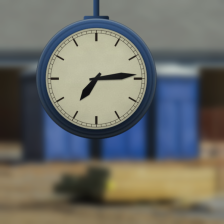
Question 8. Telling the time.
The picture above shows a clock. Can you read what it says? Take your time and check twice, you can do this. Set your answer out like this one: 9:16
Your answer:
7:14
